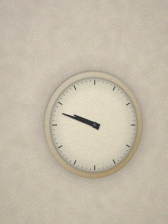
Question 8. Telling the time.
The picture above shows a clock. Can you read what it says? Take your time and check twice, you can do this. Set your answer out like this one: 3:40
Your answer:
9:48
